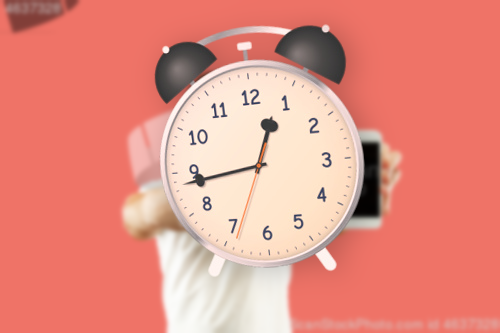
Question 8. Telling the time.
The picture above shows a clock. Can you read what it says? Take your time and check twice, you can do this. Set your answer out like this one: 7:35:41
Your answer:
12:43:34
